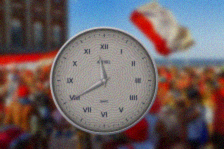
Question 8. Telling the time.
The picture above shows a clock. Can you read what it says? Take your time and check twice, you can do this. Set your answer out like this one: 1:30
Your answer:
11:40
